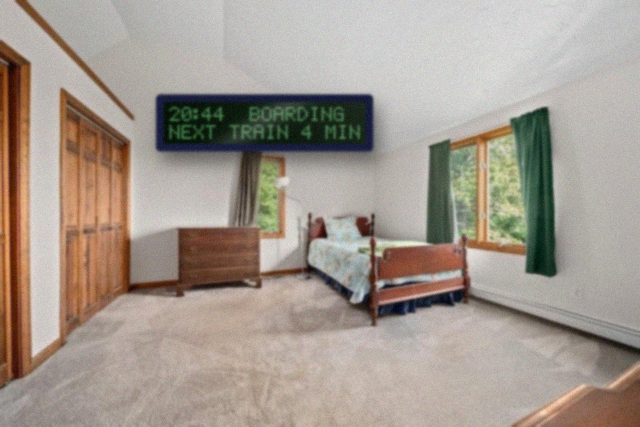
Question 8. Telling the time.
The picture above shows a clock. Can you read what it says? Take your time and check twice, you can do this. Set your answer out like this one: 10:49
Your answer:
20:44
